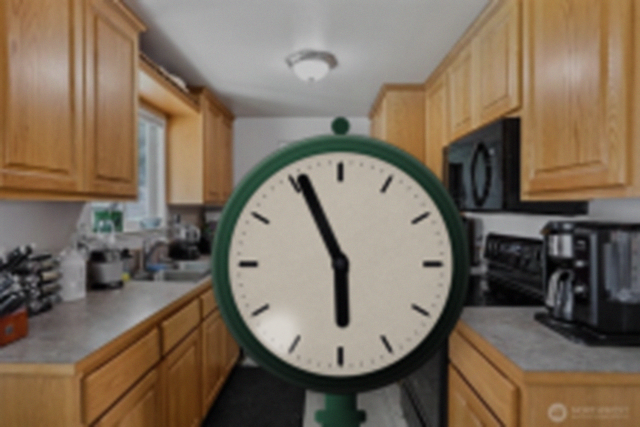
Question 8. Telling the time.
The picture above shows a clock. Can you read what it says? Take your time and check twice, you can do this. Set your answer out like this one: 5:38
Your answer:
5:56
